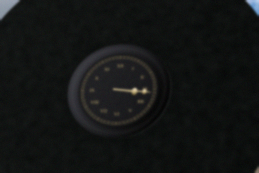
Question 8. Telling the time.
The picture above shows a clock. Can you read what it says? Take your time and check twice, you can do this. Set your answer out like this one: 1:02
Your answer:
3:16
